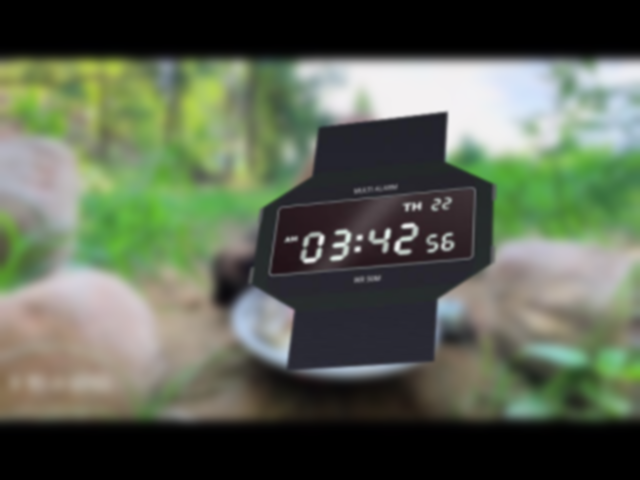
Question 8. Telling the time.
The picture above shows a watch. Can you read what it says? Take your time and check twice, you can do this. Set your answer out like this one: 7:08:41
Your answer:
3:42:56
